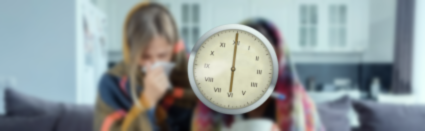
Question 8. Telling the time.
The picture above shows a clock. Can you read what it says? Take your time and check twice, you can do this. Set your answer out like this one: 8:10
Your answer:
6:00
